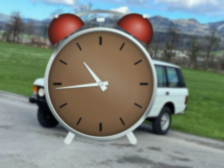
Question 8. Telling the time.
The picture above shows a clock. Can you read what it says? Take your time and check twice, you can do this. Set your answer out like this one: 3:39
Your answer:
10:44
